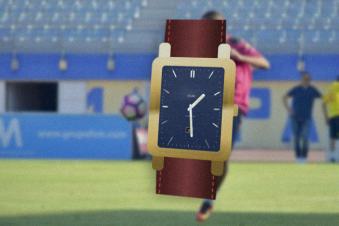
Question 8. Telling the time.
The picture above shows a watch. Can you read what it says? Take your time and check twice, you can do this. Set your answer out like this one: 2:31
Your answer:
1:29
